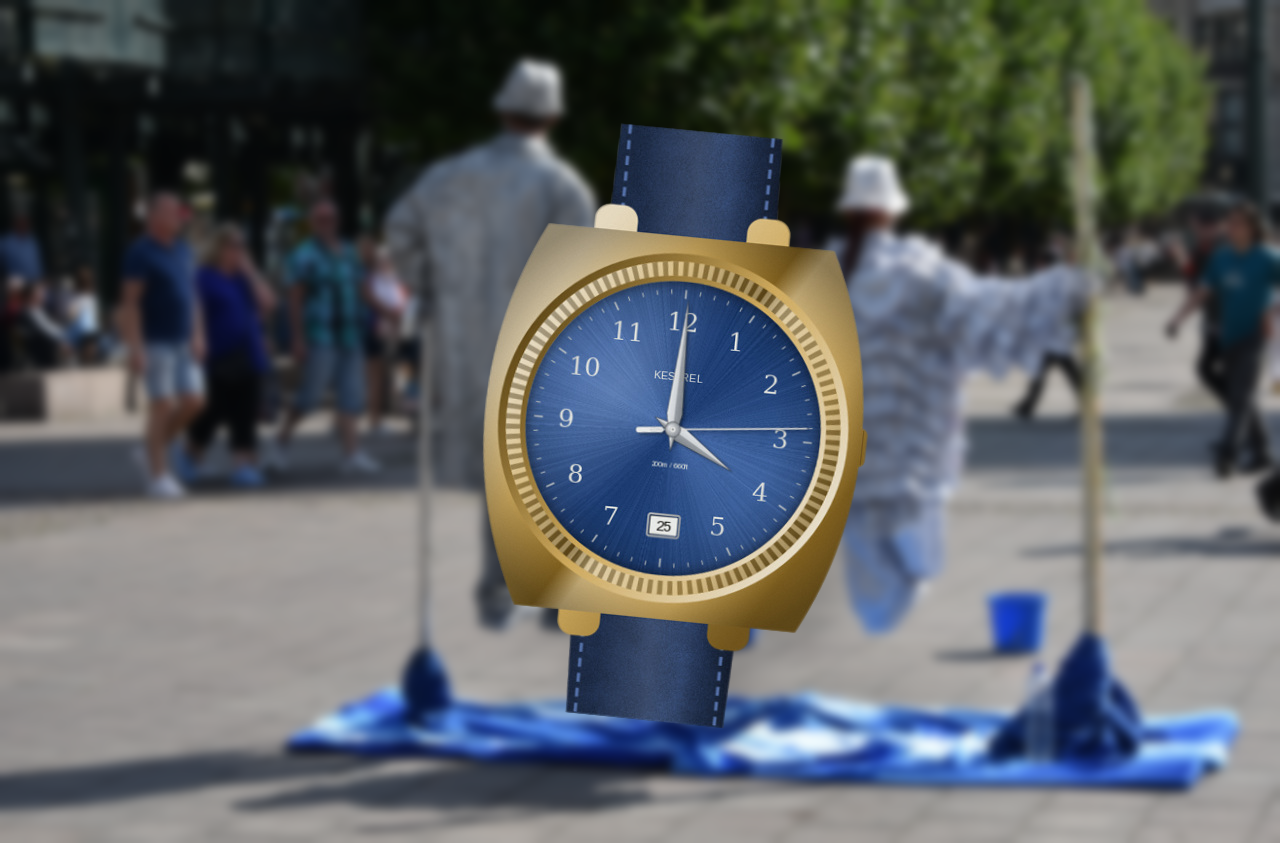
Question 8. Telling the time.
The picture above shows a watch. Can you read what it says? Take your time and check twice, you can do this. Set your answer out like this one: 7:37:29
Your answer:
4:00:14
